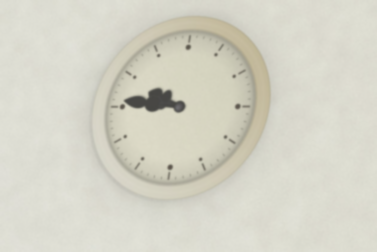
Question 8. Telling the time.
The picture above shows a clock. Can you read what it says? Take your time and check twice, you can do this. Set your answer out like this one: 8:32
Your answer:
9:46
